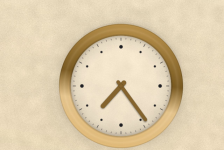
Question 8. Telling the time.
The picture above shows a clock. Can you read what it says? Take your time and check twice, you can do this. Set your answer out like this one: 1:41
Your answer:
7:24
